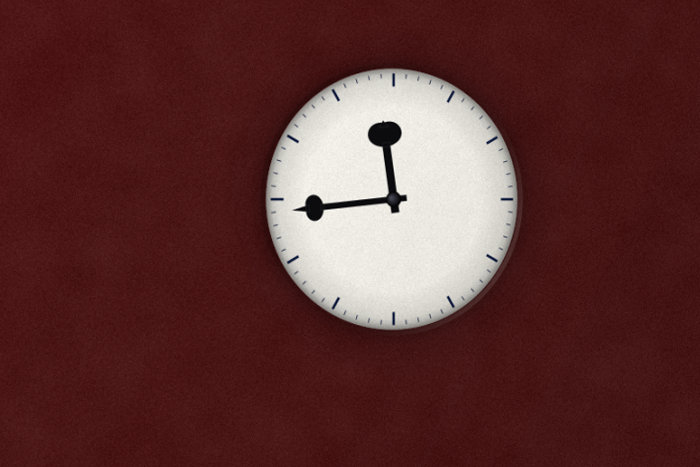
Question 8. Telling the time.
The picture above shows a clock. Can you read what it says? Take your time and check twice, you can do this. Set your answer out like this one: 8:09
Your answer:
11:44
